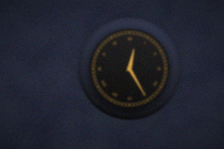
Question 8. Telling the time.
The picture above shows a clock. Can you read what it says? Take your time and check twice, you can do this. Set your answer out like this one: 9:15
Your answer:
12:25
